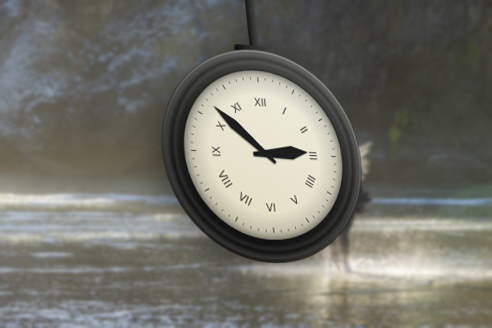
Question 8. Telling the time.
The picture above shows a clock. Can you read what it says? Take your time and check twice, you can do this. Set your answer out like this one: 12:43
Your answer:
2:52
